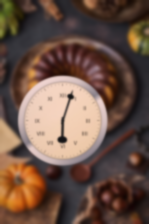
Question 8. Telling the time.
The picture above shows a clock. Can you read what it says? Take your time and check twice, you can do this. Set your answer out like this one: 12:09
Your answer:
6:03
